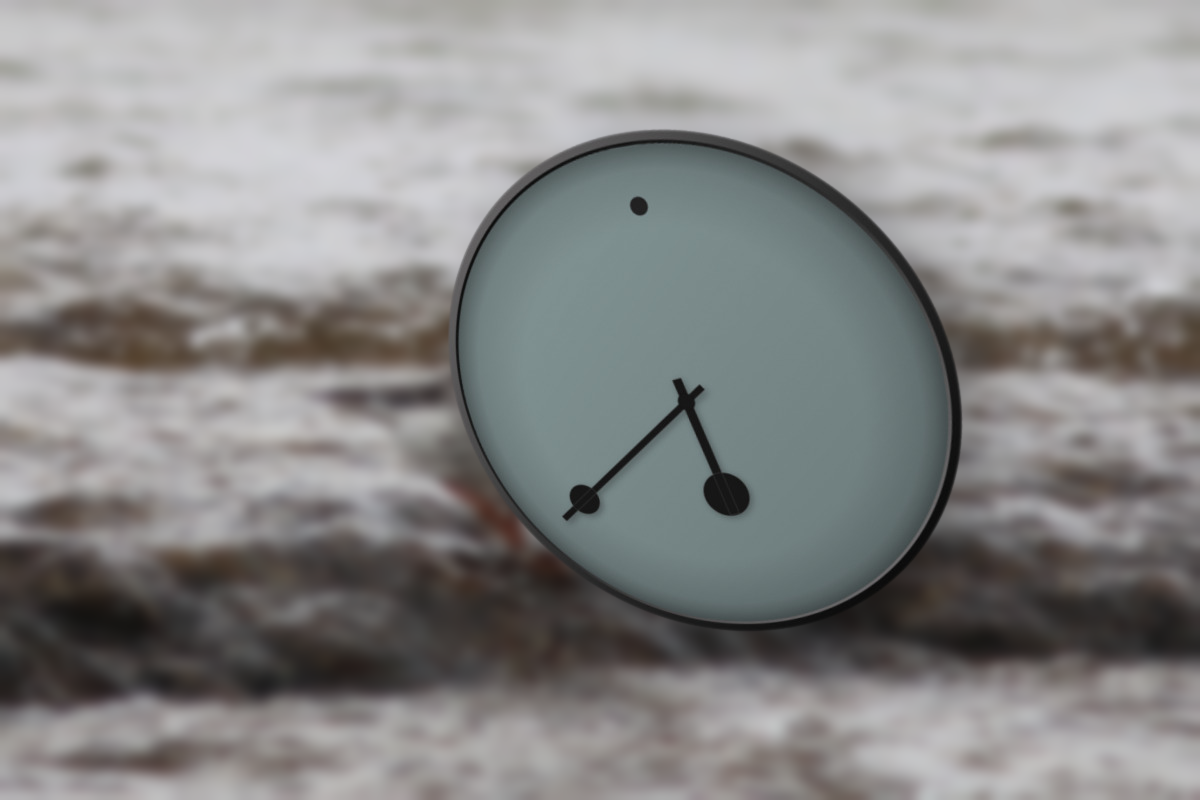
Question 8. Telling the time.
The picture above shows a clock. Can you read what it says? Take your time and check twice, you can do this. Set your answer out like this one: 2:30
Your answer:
5:39
